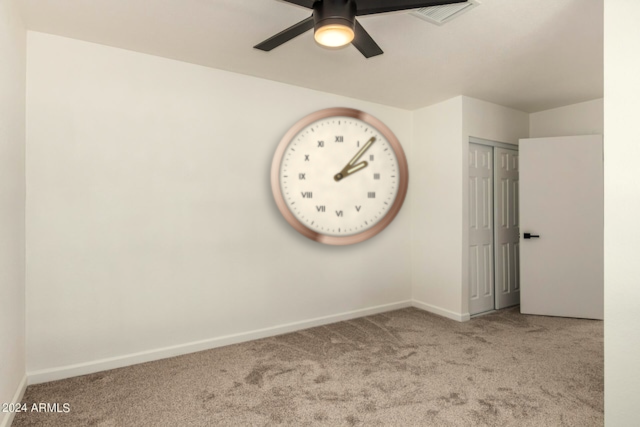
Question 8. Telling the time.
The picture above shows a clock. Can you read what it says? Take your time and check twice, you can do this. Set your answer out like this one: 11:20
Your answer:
2:07
